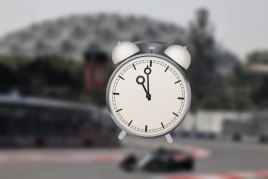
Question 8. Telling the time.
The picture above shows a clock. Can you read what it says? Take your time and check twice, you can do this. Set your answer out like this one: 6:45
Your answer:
10:59
